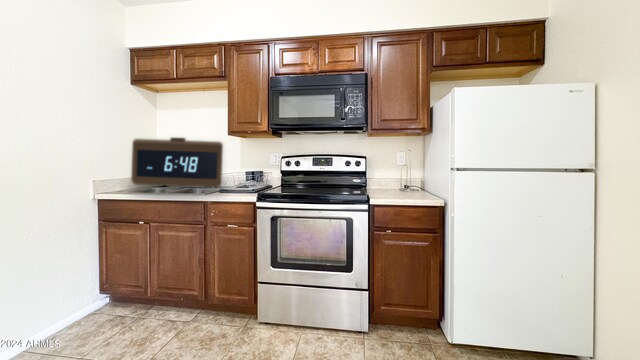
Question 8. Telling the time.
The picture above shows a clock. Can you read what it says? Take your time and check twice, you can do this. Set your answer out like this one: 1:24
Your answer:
6:48
